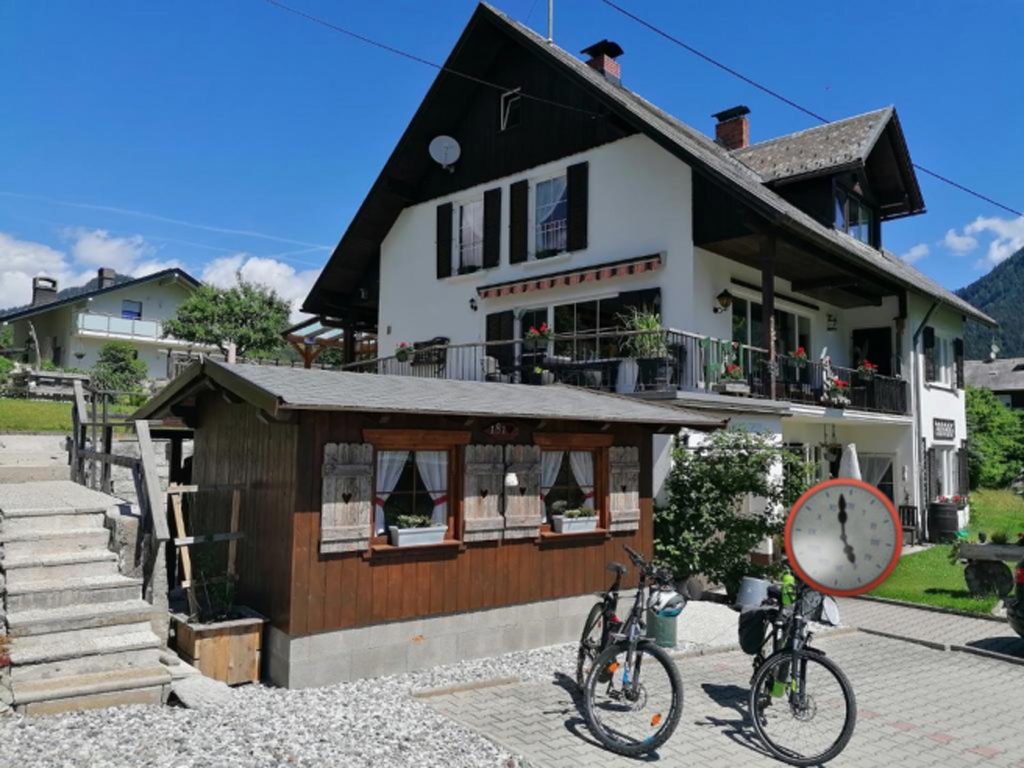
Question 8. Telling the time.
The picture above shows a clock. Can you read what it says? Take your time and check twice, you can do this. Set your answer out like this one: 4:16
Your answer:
4:58
